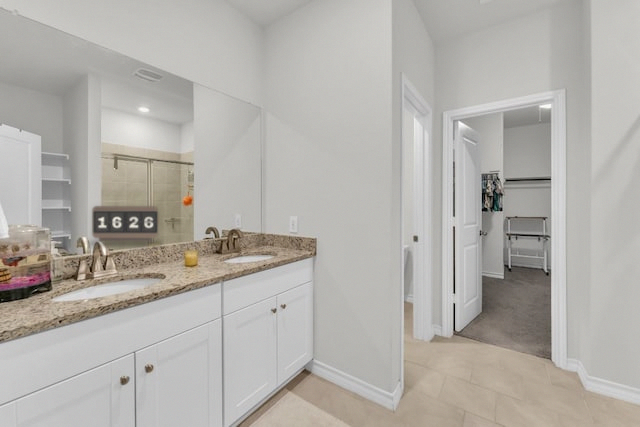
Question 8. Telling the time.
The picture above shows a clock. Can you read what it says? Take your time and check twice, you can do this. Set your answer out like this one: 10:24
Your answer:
16:26
